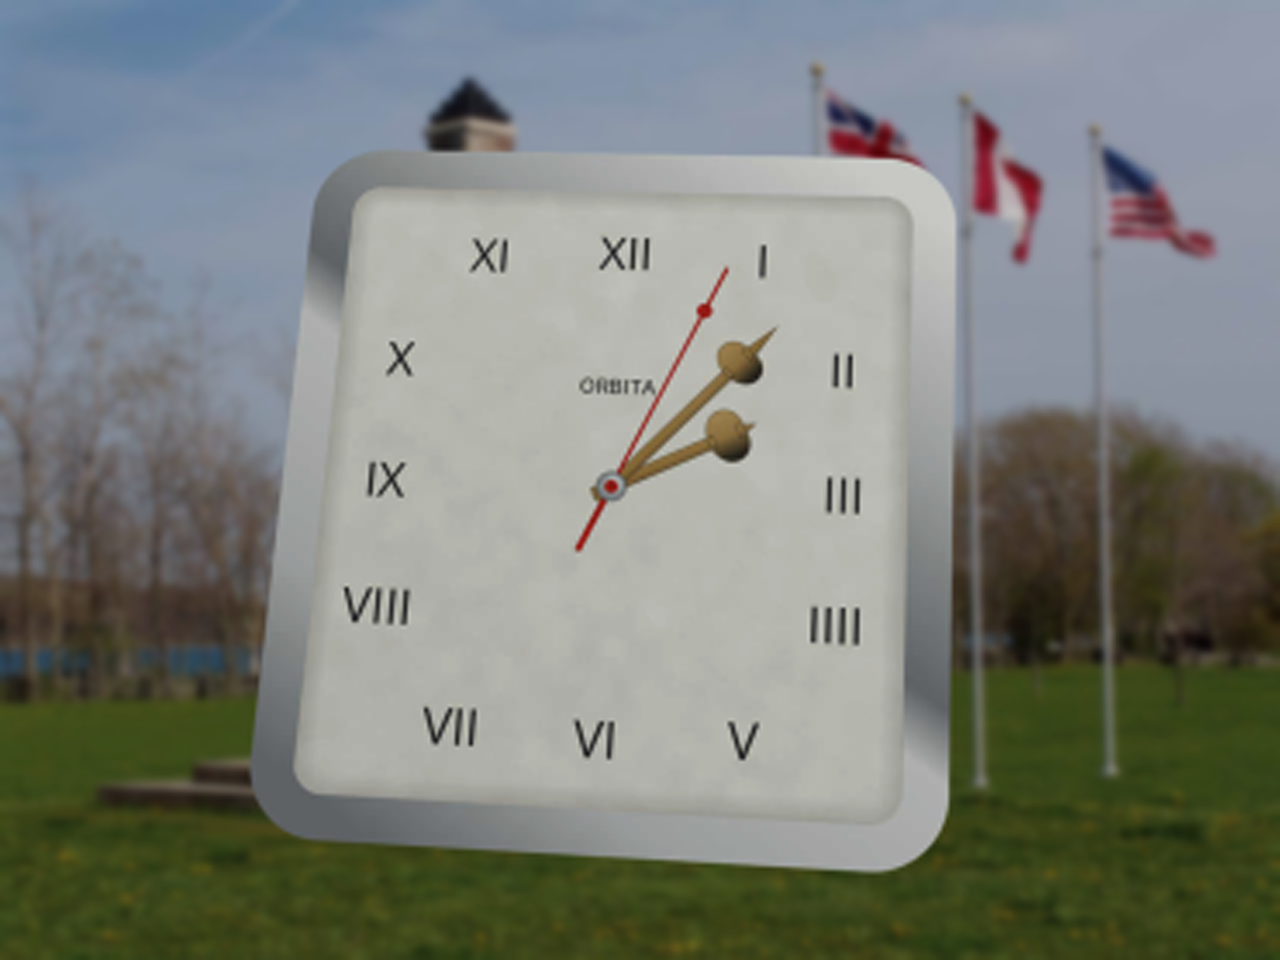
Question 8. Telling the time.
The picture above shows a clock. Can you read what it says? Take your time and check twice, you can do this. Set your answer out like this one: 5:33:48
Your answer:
2:07:04
